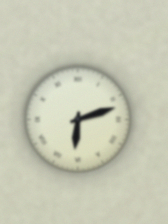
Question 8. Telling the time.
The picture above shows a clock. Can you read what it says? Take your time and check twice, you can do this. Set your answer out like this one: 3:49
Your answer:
6:12
